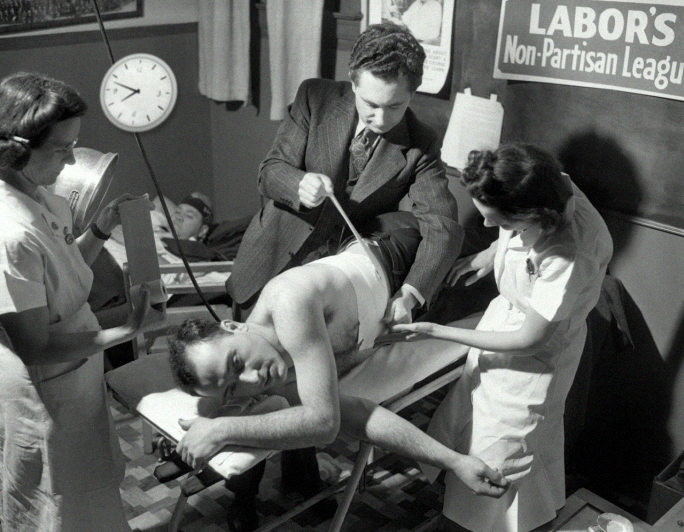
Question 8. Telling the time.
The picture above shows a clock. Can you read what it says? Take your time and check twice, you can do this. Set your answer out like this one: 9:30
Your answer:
7:48
